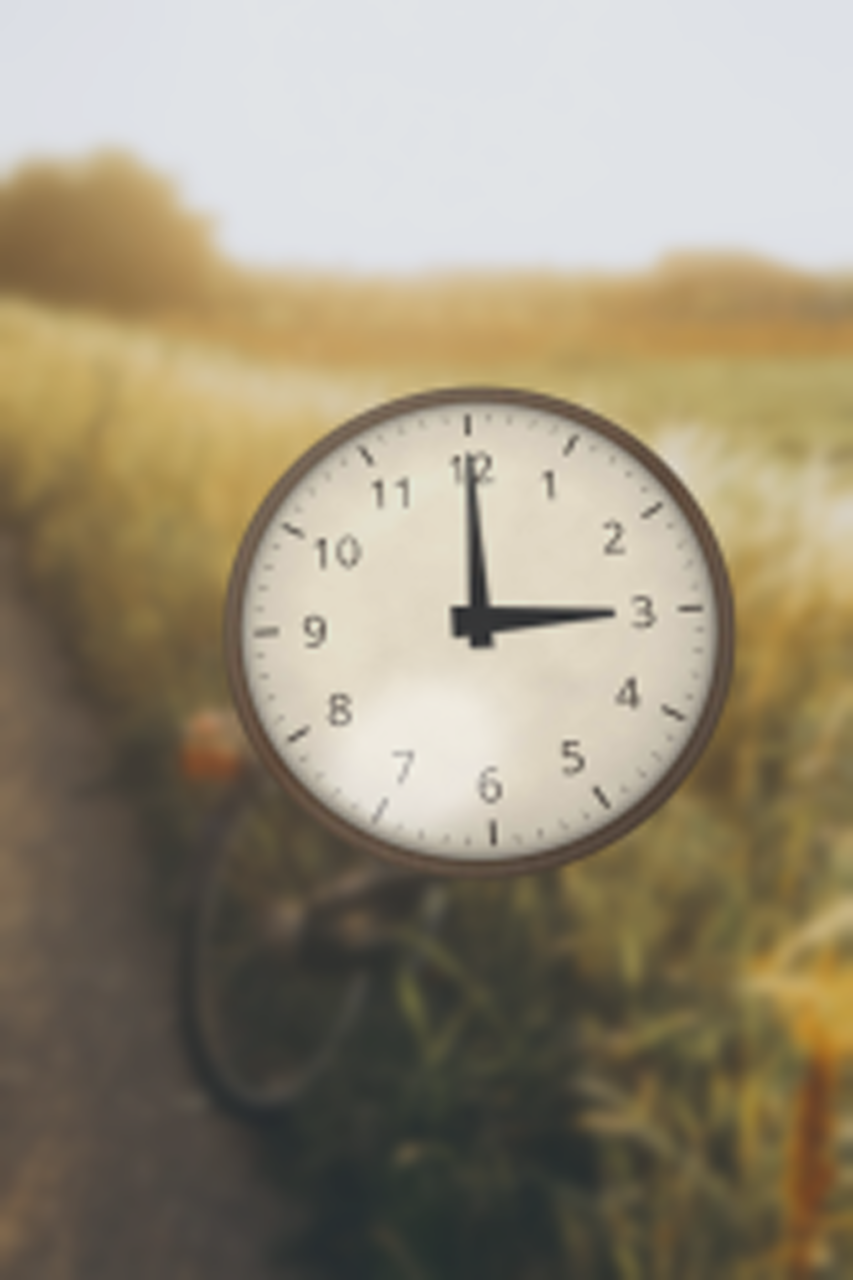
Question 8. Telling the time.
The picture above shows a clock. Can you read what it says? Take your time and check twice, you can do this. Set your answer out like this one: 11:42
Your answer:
3:00
